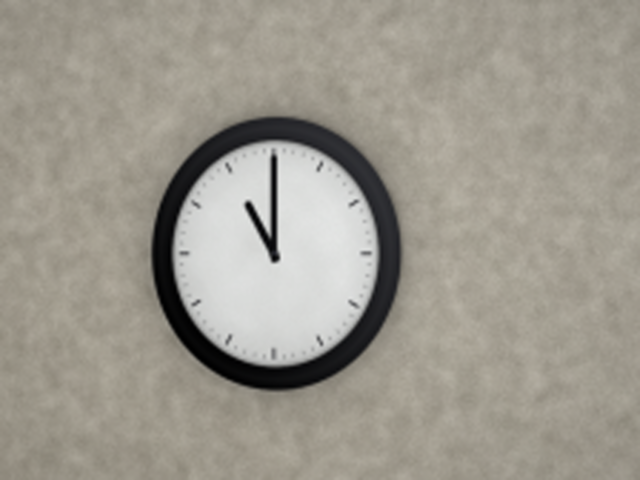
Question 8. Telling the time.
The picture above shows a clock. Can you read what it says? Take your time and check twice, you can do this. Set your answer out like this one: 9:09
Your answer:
11:00
